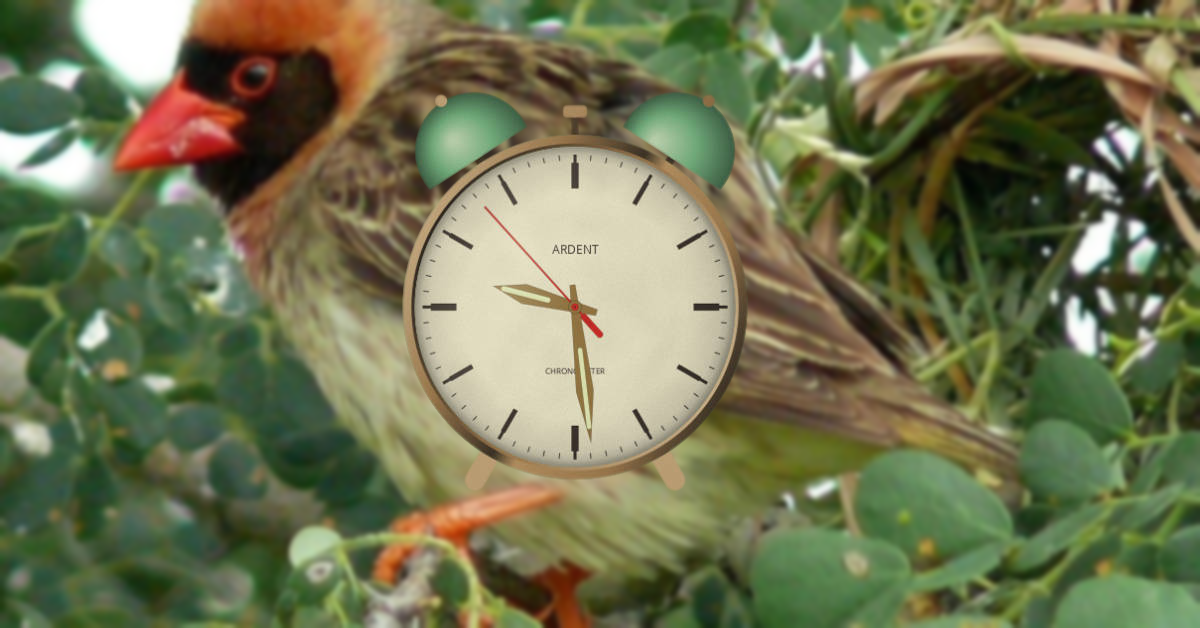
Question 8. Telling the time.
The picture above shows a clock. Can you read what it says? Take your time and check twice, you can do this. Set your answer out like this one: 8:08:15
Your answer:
9:28:53
